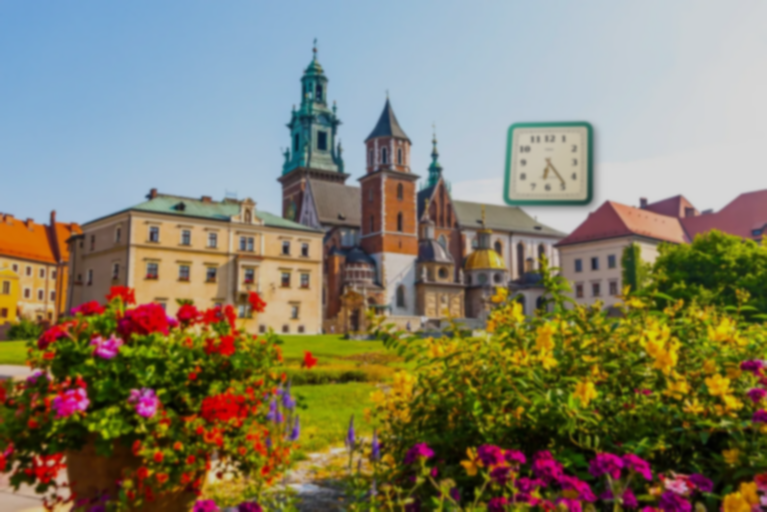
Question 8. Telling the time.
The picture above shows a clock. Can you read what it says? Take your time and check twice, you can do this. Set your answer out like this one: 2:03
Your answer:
6:24
